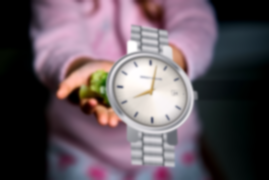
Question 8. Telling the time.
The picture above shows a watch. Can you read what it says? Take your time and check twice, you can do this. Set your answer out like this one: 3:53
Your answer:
8:02
